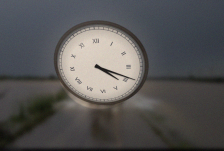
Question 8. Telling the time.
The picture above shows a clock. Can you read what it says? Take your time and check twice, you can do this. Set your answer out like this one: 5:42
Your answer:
4:19
